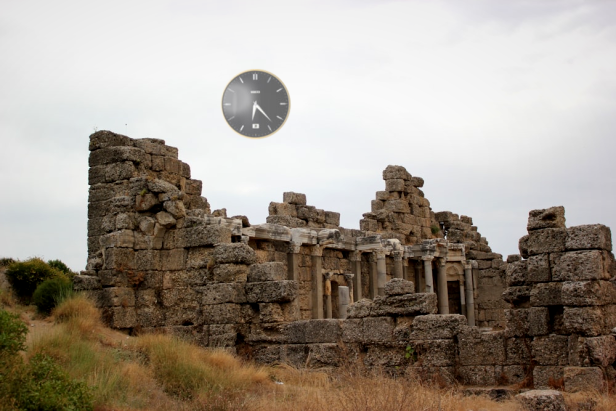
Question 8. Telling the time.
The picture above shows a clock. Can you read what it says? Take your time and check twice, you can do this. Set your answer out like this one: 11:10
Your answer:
6:23
